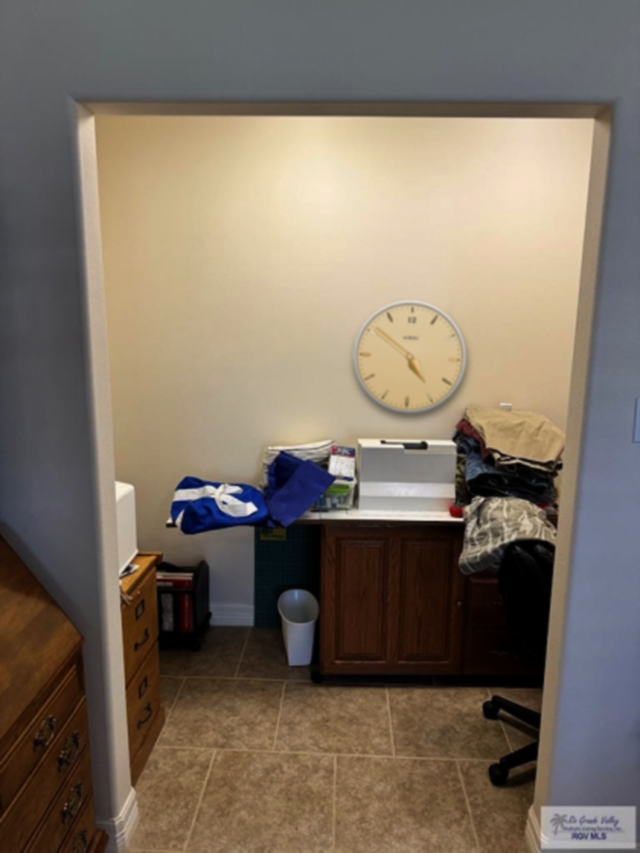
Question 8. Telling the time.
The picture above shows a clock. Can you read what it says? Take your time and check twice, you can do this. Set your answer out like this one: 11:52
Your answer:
4:51
